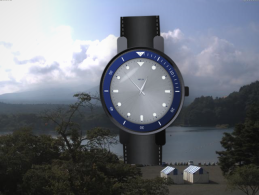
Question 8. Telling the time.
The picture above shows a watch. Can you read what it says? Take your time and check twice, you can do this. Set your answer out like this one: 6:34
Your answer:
12:53
